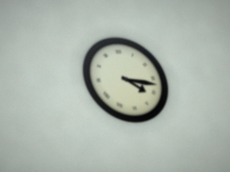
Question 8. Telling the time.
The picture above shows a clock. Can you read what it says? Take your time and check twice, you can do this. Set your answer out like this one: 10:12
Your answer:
4:17
